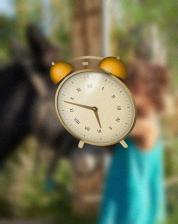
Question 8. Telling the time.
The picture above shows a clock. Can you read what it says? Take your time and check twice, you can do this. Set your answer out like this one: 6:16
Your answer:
5:48
